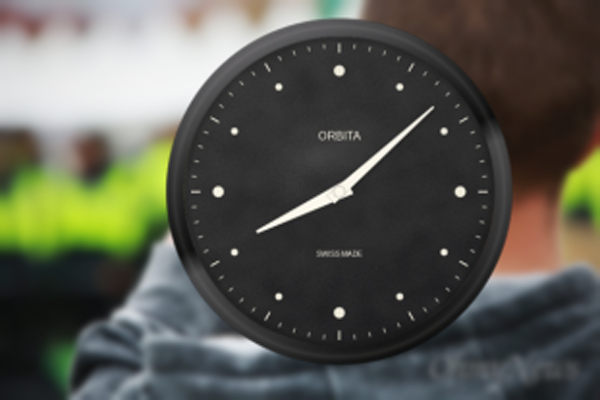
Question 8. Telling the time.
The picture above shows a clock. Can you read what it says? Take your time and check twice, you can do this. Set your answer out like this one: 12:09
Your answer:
8:08
